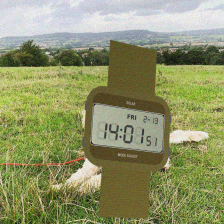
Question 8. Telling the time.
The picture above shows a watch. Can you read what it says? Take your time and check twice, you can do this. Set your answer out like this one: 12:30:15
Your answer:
14:01:51
